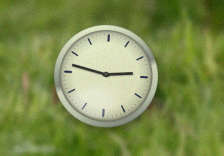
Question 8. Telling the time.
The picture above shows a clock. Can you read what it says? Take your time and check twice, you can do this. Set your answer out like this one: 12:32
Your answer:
2:47
